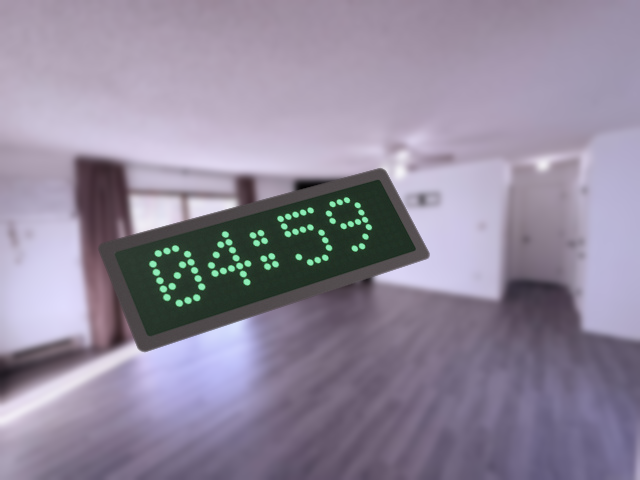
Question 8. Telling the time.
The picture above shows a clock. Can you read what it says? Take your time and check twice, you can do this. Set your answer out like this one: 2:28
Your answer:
4:59
